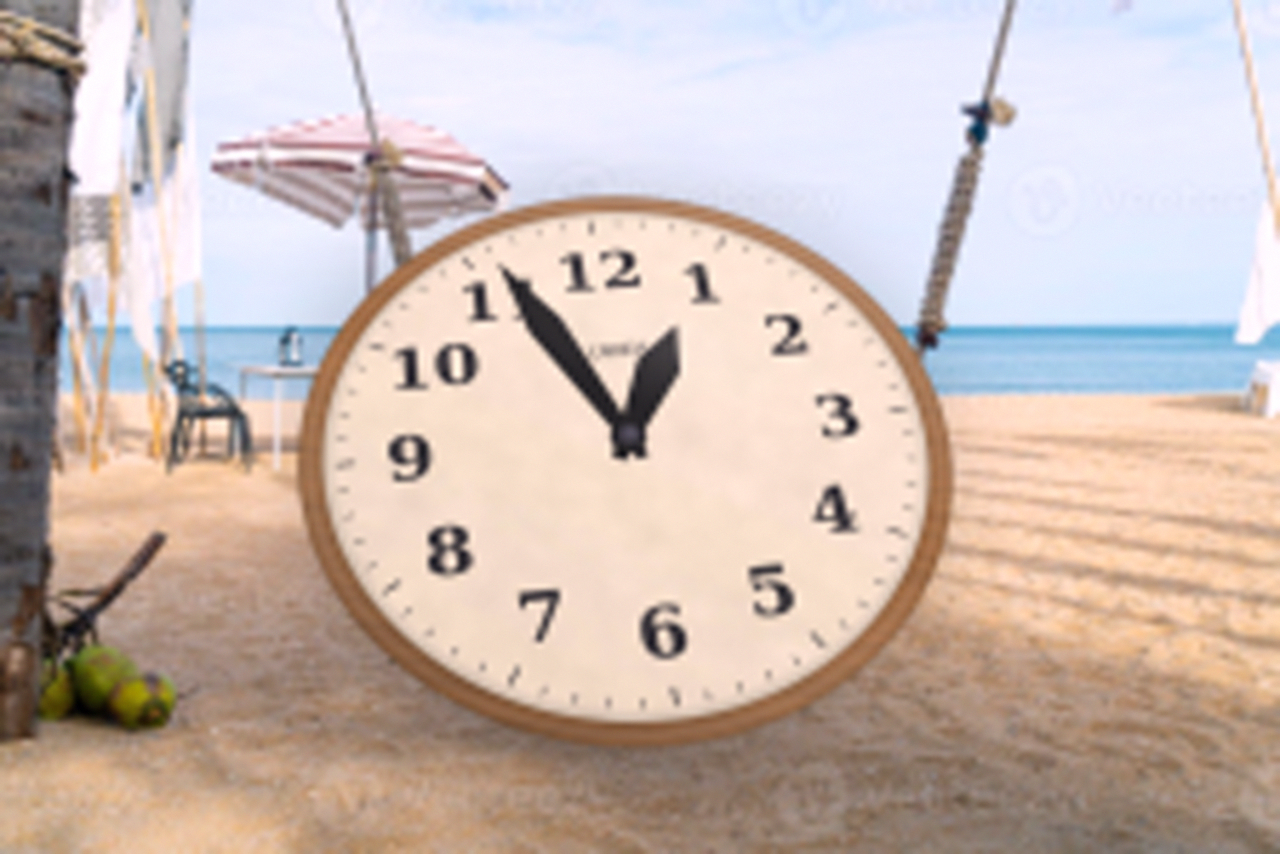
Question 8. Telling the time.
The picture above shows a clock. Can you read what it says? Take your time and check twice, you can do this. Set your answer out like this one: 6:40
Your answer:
12:56
